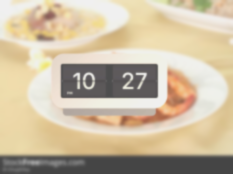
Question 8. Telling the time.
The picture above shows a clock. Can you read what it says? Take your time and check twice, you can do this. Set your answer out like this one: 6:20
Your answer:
10:27
